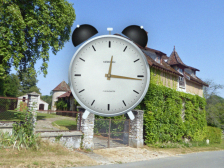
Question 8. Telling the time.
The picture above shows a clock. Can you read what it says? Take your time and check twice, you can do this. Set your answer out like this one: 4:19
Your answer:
12:16
